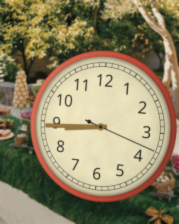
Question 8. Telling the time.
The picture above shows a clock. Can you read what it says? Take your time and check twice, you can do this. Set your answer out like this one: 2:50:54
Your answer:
8:44:18
